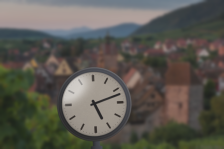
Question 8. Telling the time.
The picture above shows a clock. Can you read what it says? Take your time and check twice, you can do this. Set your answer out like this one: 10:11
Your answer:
5:12
